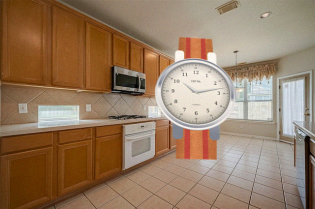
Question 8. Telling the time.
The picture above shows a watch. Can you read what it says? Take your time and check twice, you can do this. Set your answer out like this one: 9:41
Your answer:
10:13
